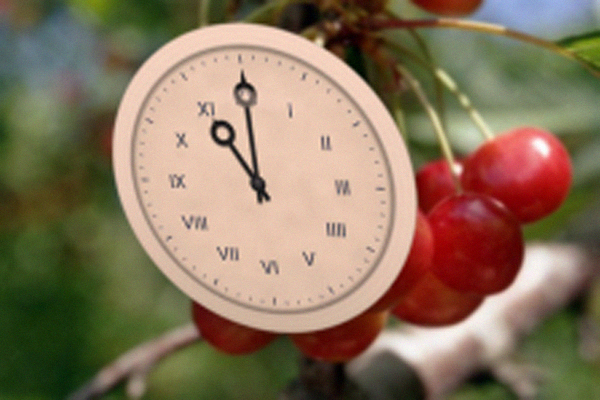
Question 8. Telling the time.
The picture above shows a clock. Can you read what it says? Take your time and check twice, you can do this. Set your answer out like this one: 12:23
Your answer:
11:00
